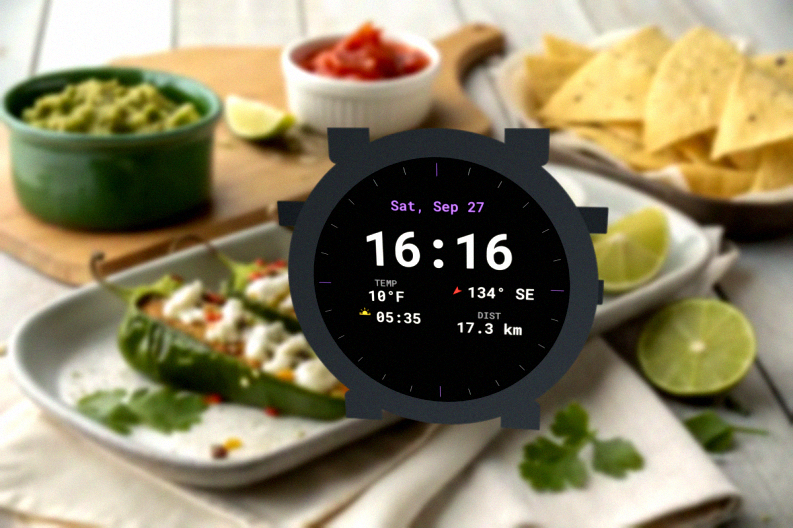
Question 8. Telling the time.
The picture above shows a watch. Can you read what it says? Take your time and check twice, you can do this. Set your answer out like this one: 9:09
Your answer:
16:16
